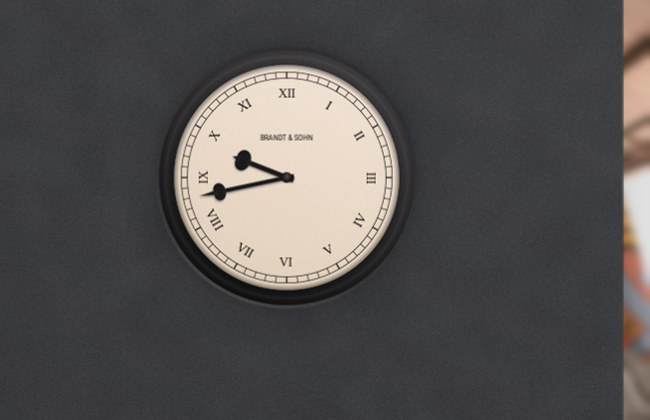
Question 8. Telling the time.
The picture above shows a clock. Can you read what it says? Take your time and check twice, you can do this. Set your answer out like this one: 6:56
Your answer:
9:43
